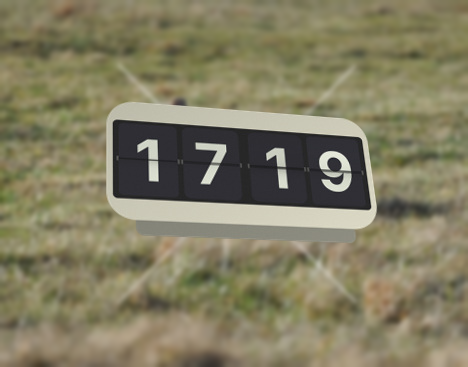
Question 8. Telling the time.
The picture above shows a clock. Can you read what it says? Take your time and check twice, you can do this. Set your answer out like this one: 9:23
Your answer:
17:19
